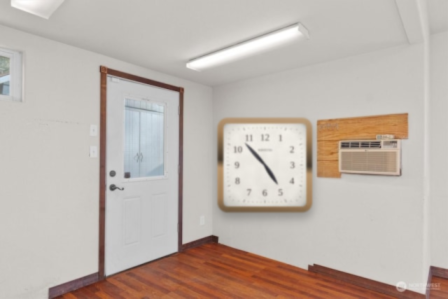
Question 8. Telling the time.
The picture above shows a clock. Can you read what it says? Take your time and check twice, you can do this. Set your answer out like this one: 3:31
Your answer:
4:53
